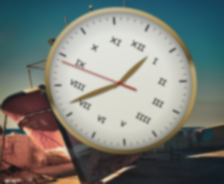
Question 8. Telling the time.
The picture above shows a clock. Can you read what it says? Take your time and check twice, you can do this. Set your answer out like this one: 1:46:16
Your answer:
12:36:44
